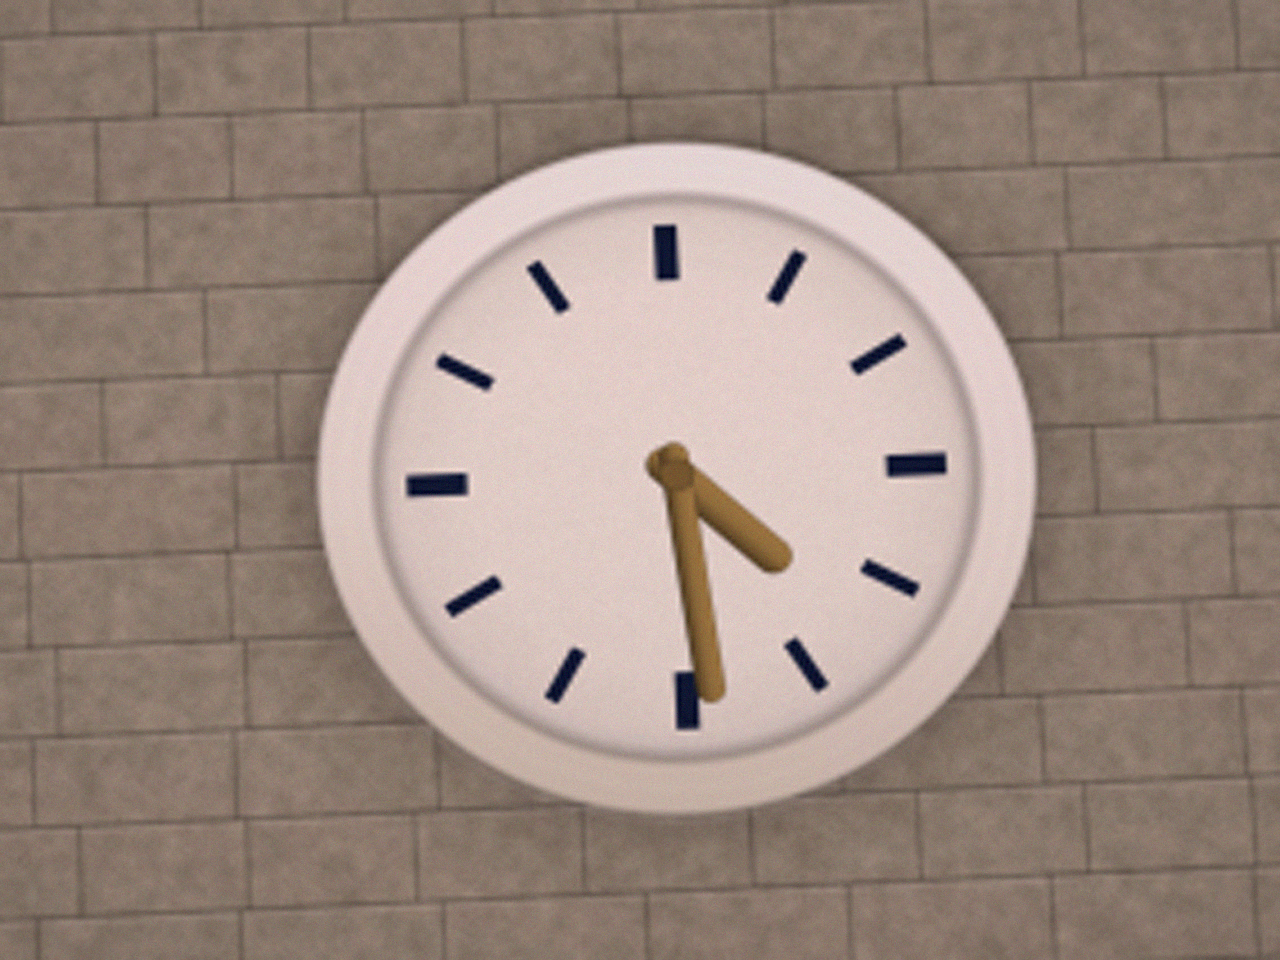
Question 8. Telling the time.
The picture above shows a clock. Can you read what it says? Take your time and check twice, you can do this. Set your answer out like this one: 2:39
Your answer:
4:29
